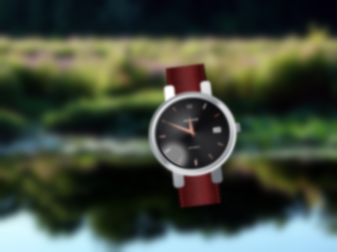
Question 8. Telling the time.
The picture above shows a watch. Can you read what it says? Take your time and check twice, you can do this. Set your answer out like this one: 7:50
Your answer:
11:50
